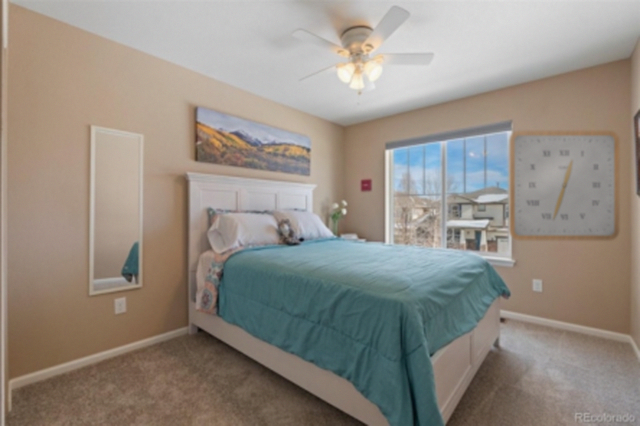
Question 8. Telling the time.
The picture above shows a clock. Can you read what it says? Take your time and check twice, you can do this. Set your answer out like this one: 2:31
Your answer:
12:33
